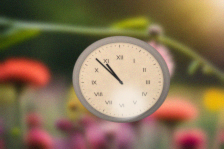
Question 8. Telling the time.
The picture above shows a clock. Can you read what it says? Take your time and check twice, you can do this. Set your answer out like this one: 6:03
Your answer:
10:53
